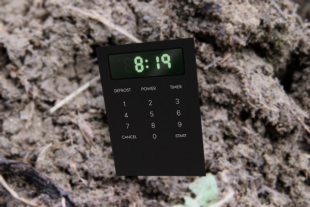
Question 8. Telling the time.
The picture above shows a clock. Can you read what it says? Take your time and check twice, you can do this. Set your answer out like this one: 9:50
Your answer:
8:19
